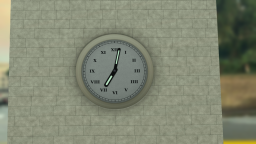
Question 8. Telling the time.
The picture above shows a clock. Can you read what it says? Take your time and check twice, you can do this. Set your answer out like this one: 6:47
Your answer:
7:02
